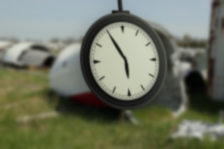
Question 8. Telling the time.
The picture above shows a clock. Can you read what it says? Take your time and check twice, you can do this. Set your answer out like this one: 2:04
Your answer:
5:55
